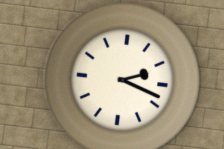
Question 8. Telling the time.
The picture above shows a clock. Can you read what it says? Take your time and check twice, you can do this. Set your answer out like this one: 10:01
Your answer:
2:18
